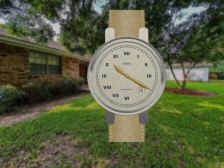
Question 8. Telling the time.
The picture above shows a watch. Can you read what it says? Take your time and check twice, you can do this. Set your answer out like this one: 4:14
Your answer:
10:20
